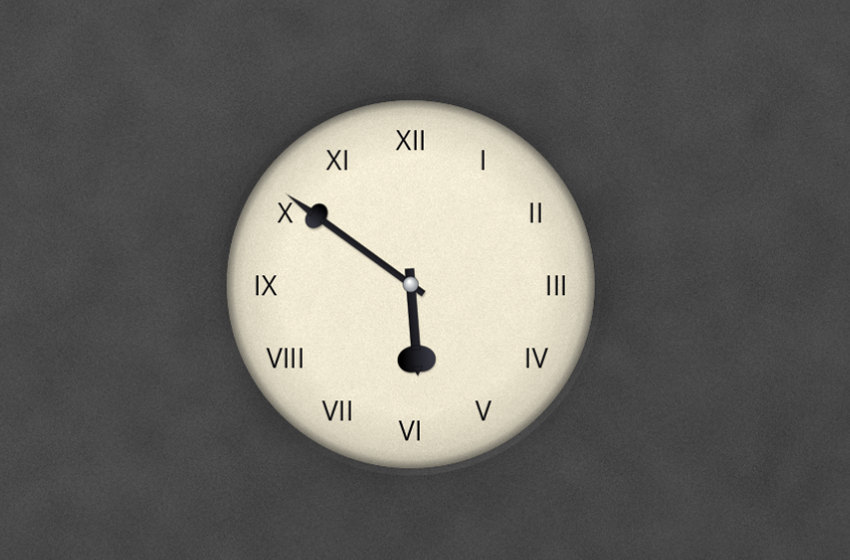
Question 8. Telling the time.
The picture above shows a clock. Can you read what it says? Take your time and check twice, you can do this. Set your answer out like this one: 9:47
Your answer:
5:51
